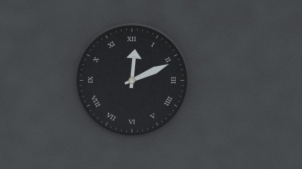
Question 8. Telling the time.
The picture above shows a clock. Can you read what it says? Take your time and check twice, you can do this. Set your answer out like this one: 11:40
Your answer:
12:11
